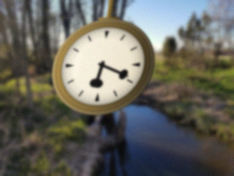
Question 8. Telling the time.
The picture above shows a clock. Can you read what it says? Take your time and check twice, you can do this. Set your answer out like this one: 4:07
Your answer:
6:19
